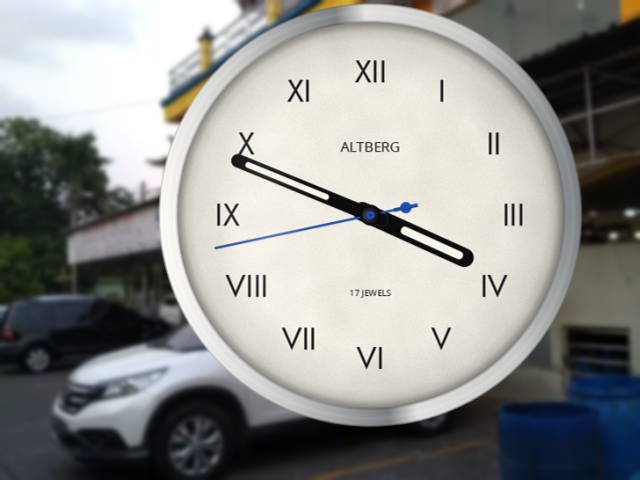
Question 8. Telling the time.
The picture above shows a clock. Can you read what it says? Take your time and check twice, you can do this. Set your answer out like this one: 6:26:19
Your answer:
3:48:43
